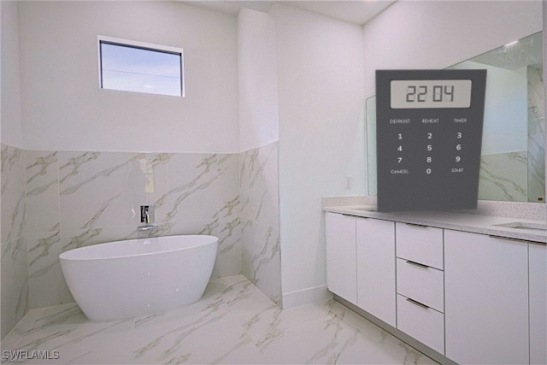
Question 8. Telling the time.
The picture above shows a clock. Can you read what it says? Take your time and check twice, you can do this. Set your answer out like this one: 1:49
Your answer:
22:04
